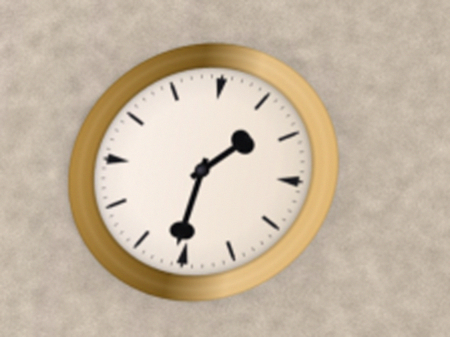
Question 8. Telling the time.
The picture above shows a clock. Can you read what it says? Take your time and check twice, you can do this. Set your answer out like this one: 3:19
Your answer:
1:31
